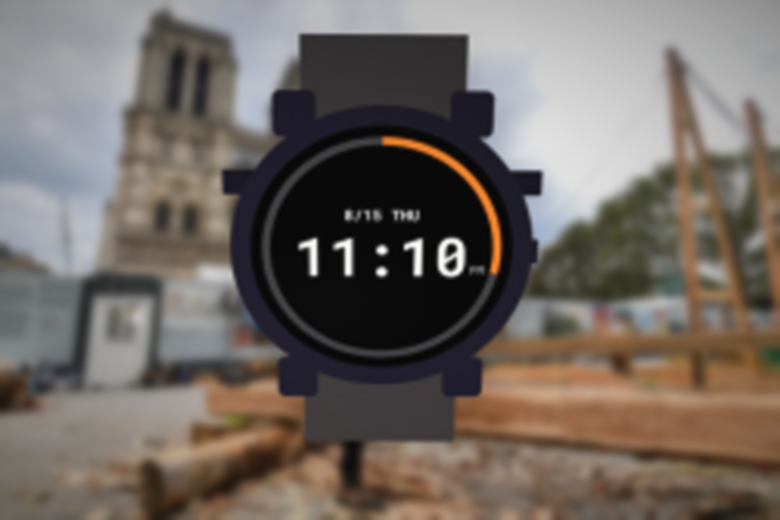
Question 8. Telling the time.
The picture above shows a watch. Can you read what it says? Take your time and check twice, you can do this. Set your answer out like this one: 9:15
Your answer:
11:10
